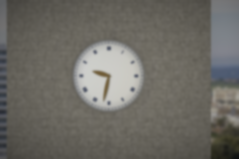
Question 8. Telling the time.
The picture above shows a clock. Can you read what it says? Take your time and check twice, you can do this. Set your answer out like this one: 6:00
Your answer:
9:32
